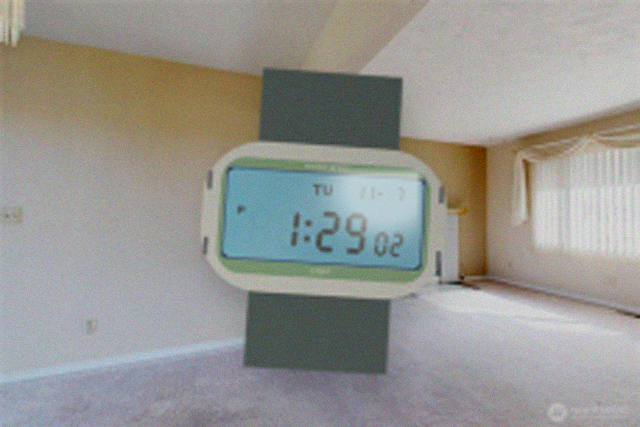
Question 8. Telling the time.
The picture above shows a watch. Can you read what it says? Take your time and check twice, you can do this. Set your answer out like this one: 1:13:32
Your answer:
1:29:02
